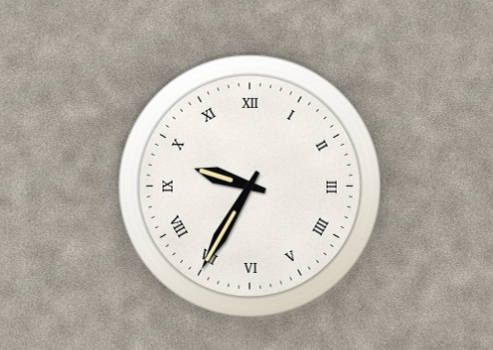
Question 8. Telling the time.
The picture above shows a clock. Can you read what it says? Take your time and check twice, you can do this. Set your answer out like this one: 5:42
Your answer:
9:35
